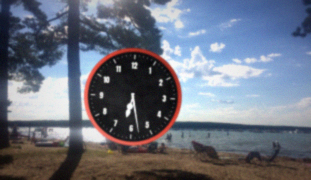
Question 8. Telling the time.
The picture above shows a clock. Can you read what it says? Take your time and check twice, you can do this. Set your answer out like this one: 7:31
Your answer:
6:28
